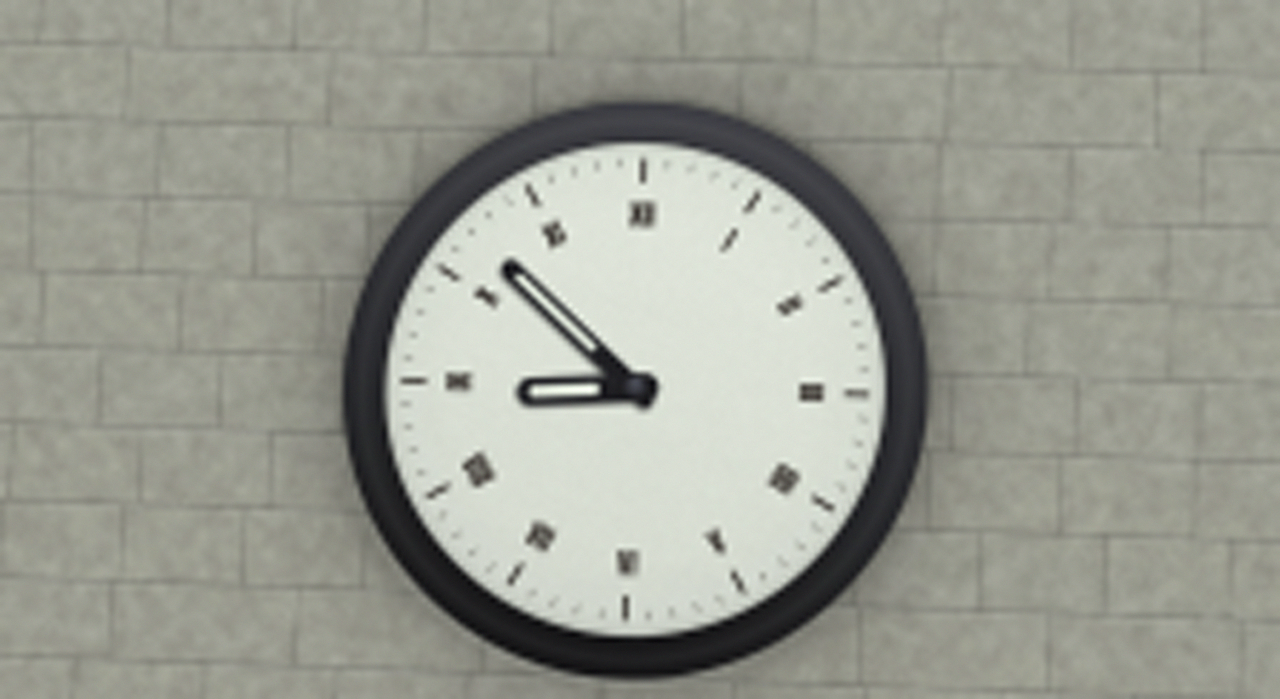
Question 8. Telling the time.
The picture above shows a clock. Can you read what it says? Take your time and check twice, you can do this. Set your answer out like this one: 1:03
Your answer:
8:52
